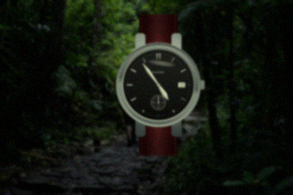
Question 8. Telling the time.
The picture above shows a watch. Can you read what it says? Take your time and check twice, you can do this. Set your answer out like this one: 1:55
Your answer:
4:54
